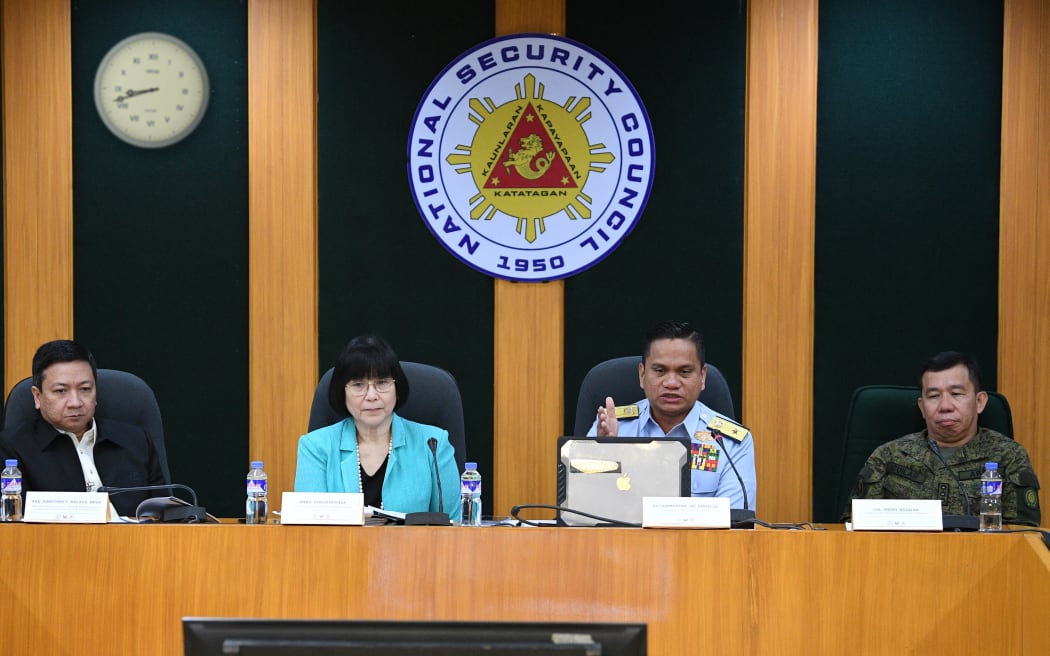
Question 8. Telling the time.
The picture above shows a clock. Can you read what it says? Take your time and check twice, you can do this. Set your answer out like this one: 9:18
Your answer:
8:42
